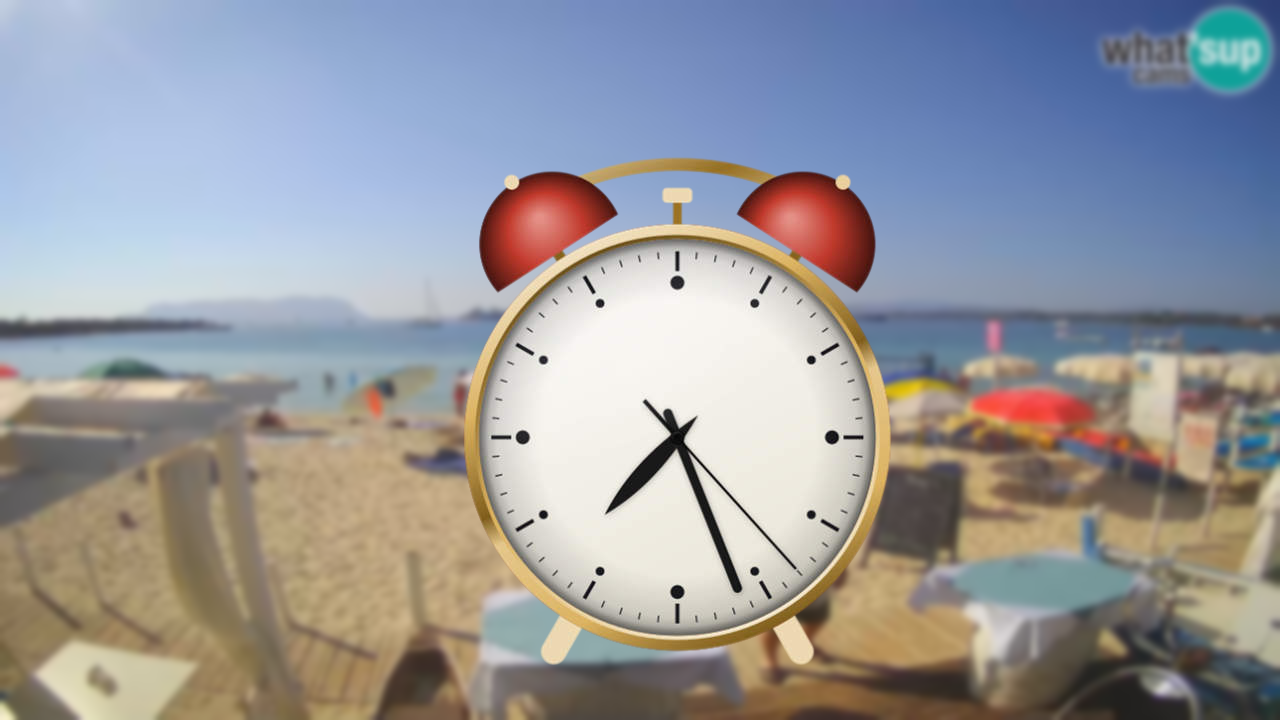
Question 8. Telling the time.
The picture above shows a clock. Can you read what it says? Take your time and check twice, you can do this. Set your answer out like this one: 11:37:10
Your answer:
7:26:23
